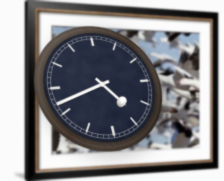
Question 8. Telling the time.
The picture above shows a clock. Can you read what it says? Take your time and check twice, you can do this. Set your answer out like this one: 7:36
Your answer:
4:42
